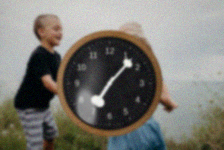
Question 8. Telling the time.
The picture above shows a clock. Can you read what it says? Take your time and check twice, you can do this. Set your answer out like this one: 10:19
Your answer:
7:07
